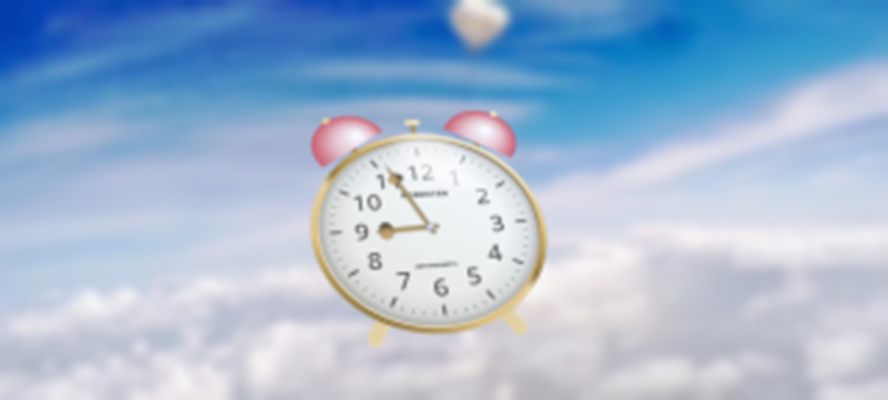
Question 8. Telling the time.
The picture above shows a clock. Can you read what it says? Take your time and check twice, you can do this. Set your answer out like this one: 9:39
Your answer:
8:56
